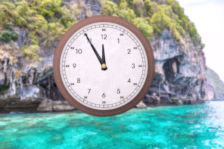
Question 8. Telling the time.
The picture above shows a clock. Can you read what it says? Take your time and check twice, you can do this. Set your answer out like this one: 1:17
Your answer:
11:55
